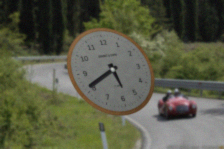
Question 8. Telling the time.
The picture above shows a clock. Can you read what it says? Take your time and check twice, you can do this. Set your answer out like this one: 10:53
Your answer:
5:41
